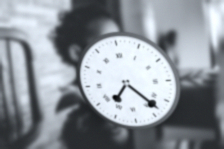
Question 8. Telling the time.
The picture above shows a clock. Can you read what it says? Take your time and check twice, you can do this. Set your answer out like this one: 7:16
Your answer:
7:23
